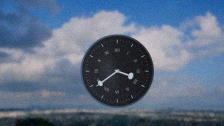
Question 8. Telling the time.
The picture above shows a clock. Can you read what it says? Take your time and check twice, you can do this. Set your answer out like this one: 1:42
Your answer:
3:39
